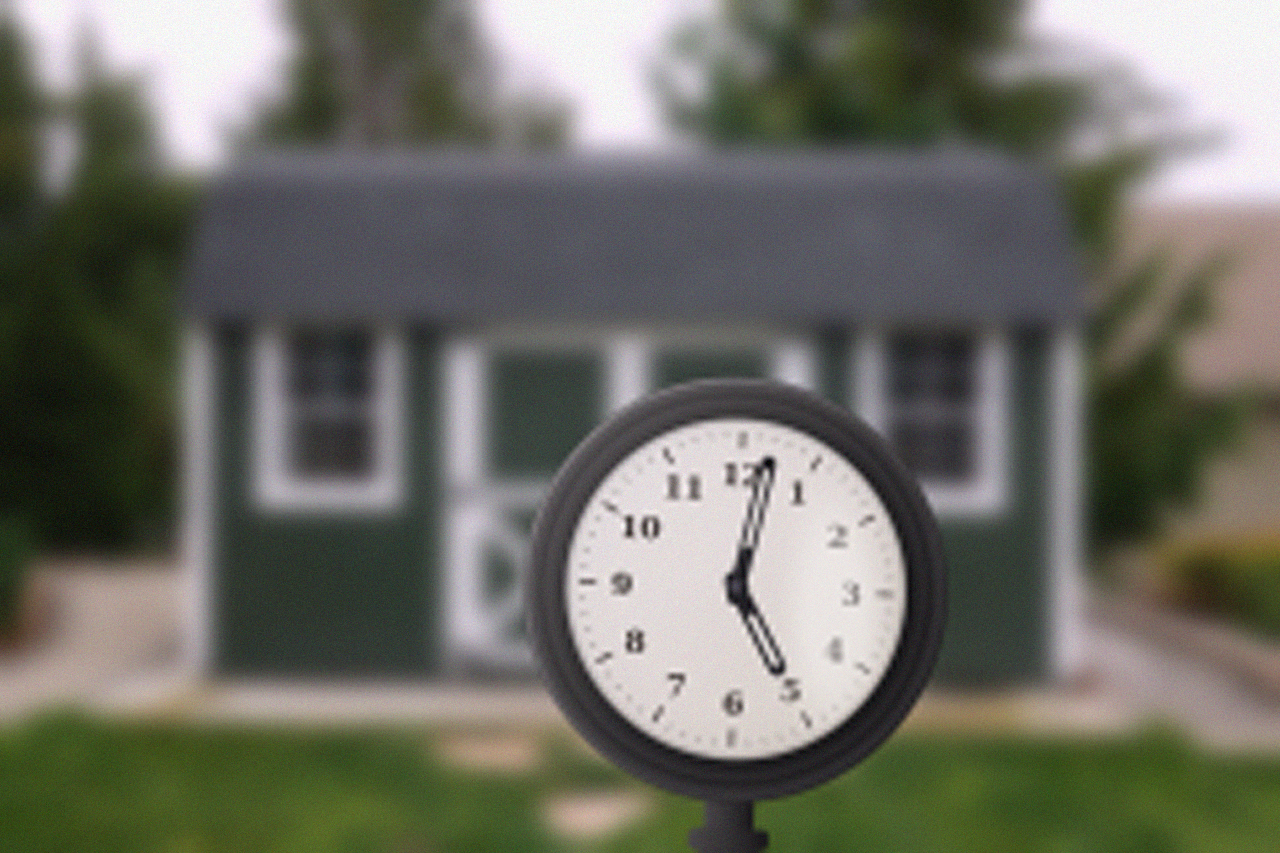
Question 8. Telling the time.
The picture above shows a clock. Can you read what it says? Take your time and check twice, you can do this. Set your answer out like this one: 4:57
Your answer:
5:02
